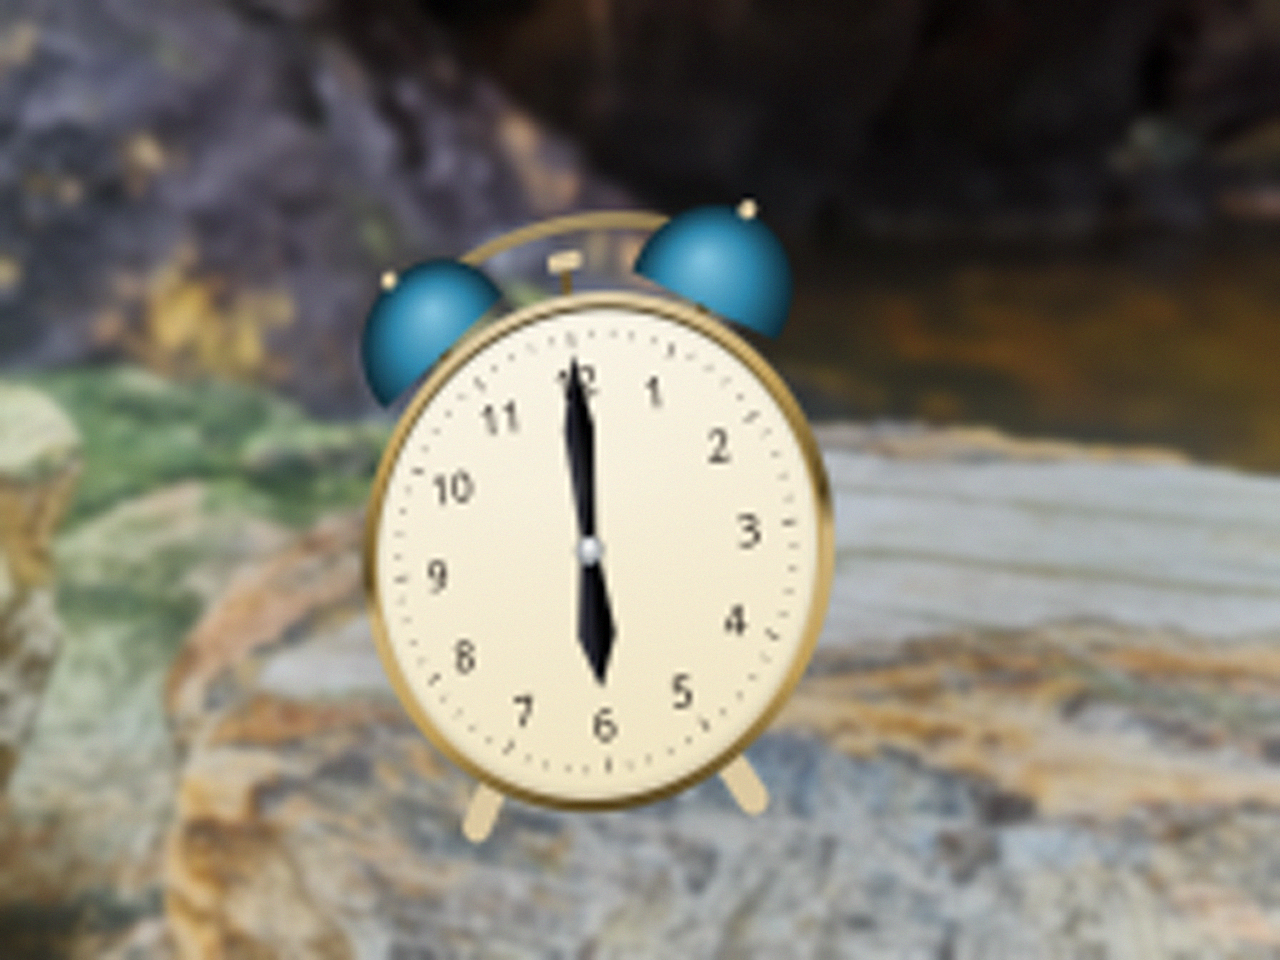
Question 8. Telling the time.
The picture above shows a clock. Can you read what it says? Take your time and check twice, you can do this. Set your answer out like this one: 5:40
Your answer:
6:00
